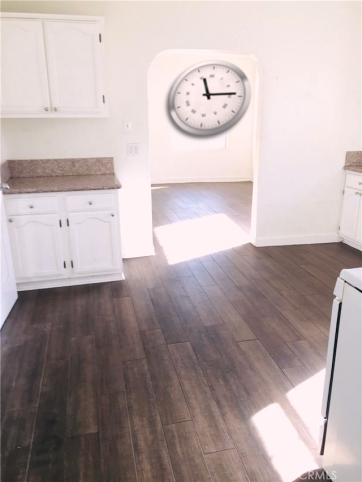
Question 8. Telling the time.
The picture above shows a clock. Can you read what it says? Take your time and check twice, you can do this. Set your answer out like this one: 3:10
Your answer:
11:14
